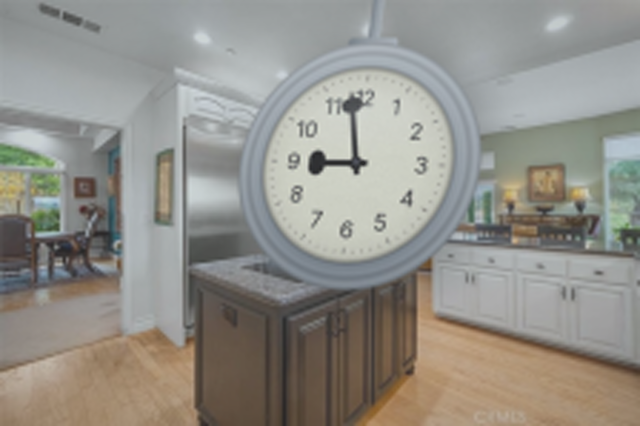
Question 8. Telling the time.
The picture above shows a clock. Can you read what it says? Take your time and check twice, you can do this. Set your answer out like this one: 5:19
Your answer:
8:58
